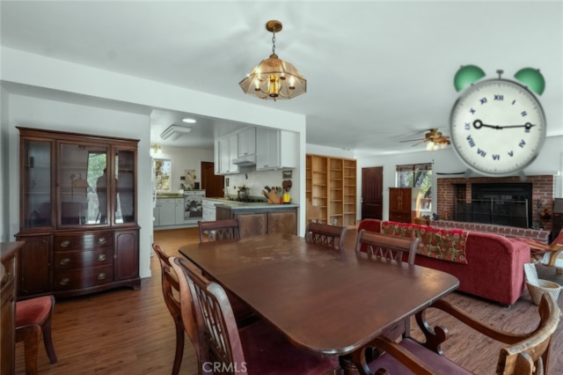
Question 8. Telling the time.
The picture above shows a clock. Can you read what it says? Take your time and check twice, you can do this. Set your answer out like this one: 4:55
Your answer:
9:14
